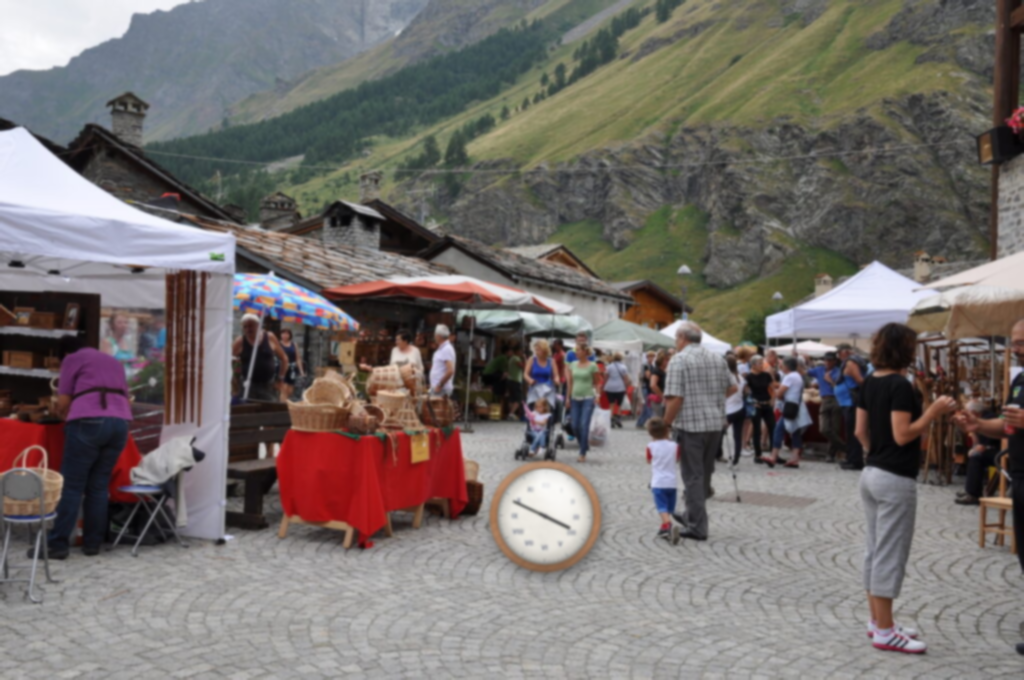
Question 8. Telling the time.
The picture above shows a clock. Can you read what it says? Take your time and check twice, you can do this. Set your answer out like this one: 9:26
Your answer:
3:49
